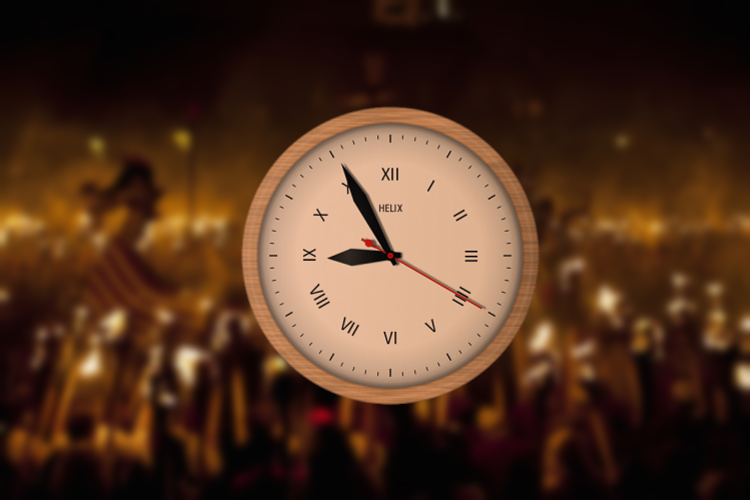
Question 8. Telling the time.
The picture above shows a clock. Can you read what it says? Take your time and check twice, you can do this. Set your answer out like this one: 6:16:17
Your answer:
8:55:20
